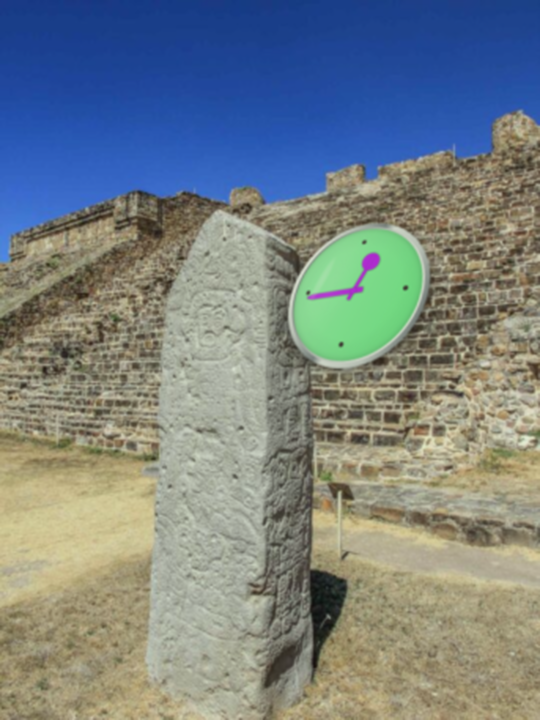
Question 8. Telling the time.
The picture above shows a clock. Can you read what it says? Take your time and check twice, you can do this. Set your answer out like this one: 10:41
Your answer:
12:44
